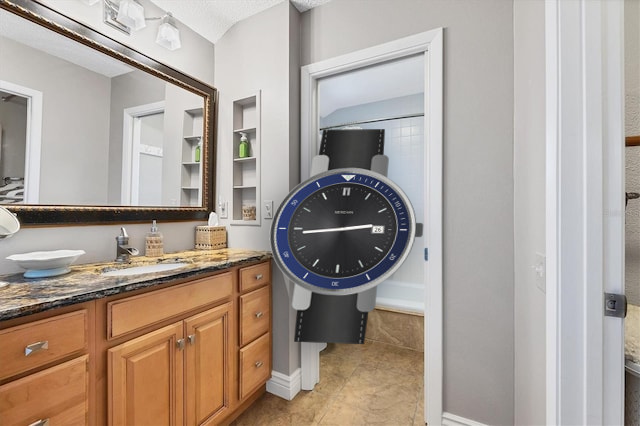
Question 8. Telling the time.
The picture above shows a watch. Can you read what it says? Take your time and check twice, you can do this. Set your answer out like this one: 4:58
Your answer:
2:44
